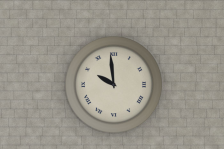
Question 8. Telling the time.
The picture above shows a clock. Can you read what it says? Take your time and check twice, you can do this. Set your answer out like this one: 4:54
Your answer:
9:59
